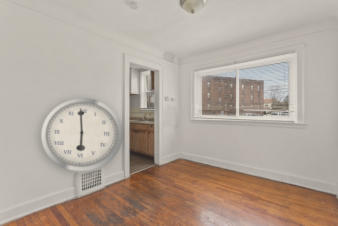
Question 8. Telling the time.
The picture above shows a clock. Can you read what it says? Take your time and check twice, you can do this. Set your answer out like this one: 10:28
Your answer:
5:59
